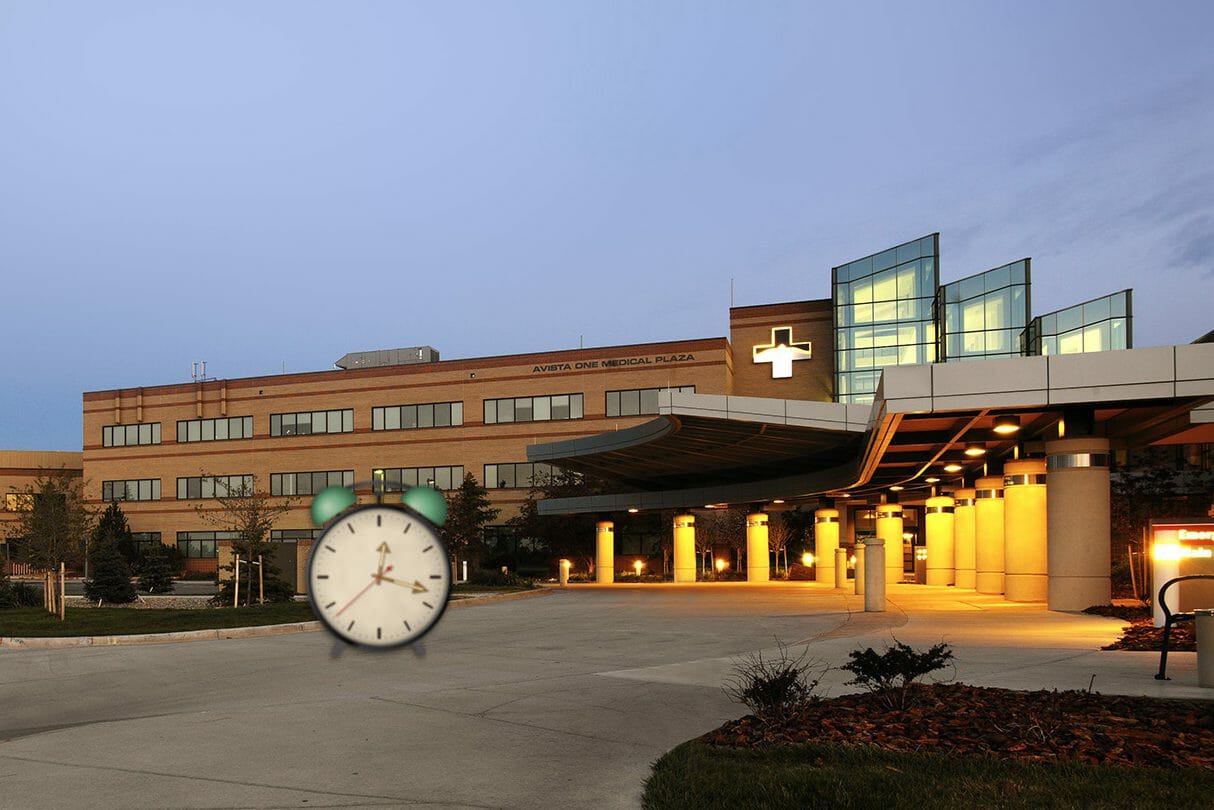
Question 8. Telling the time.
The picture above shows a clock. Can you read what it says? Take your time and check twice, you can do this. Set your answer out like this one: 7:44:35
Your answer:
12:17:38
